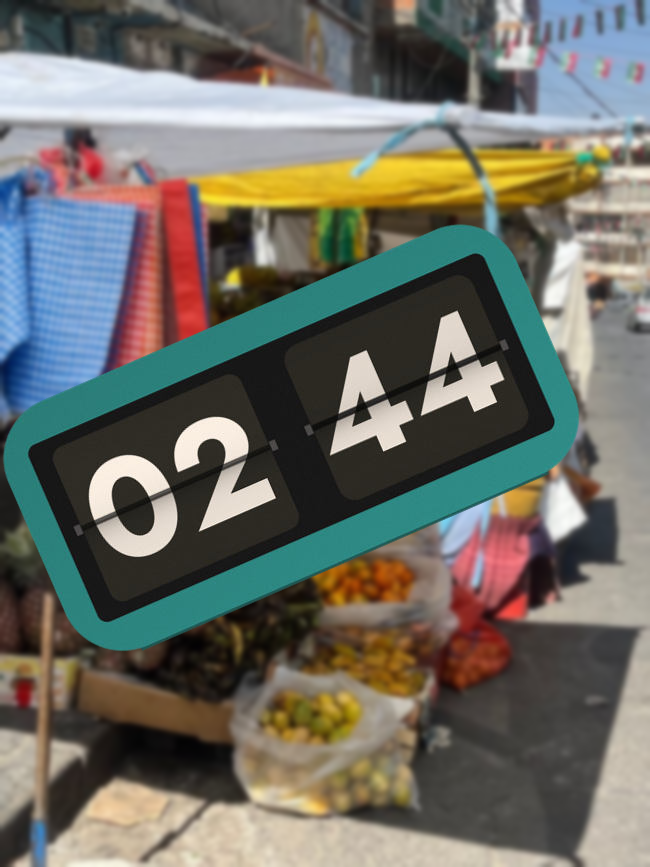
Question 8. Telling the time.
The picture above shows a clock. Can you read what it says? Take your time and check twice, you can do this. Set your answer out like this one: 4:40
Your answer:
2:44
